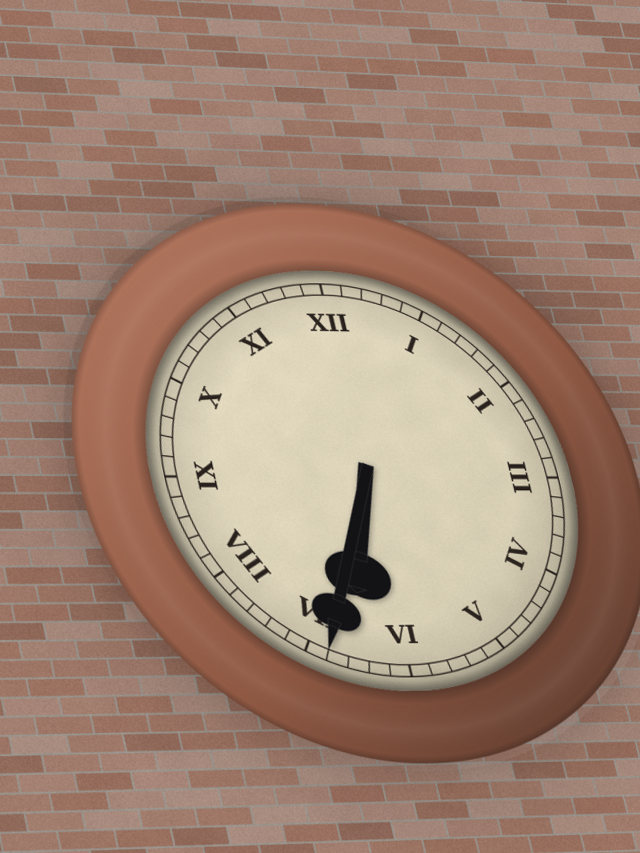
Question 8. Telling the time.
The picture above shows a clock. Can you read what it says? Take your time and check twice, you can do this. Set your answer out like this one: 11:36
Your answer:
6:34
